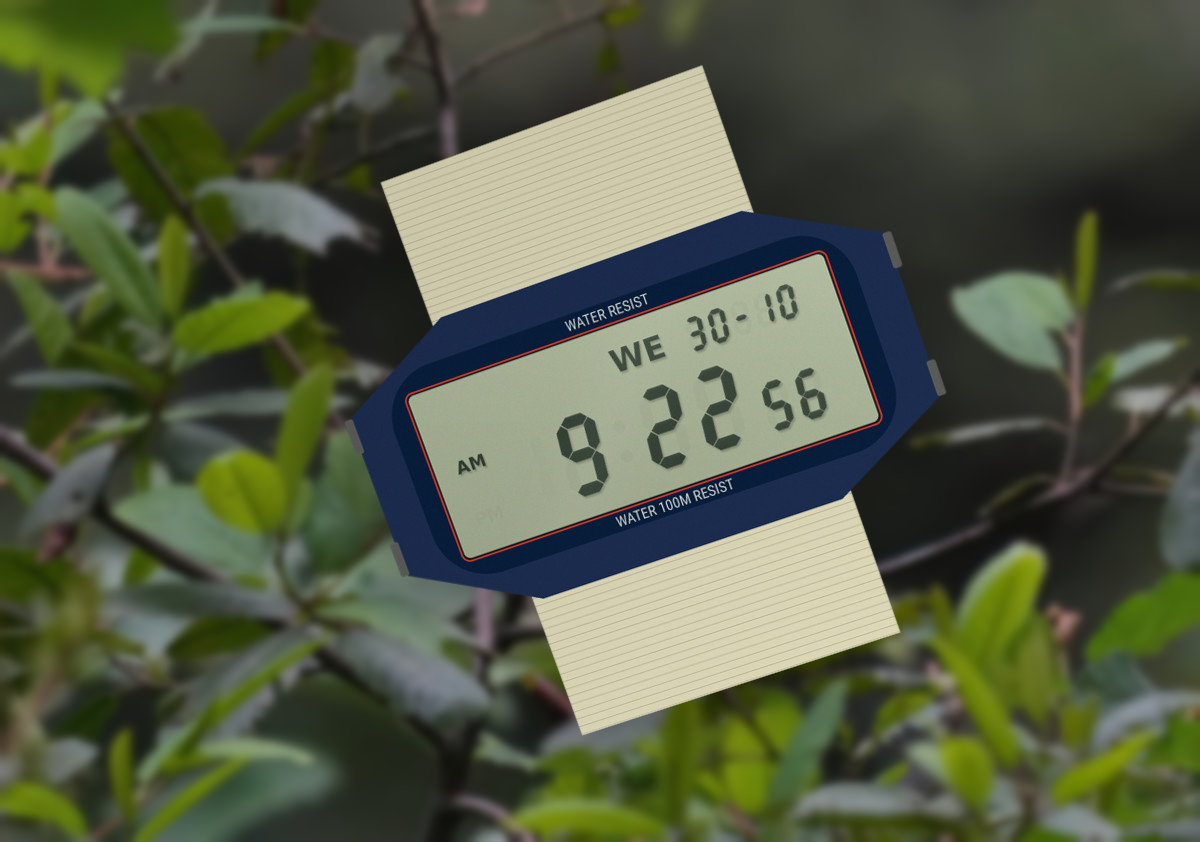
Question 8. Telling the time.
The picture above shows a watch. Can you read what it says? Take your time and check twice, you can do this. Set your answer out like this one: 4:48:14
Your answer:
9:22:56
